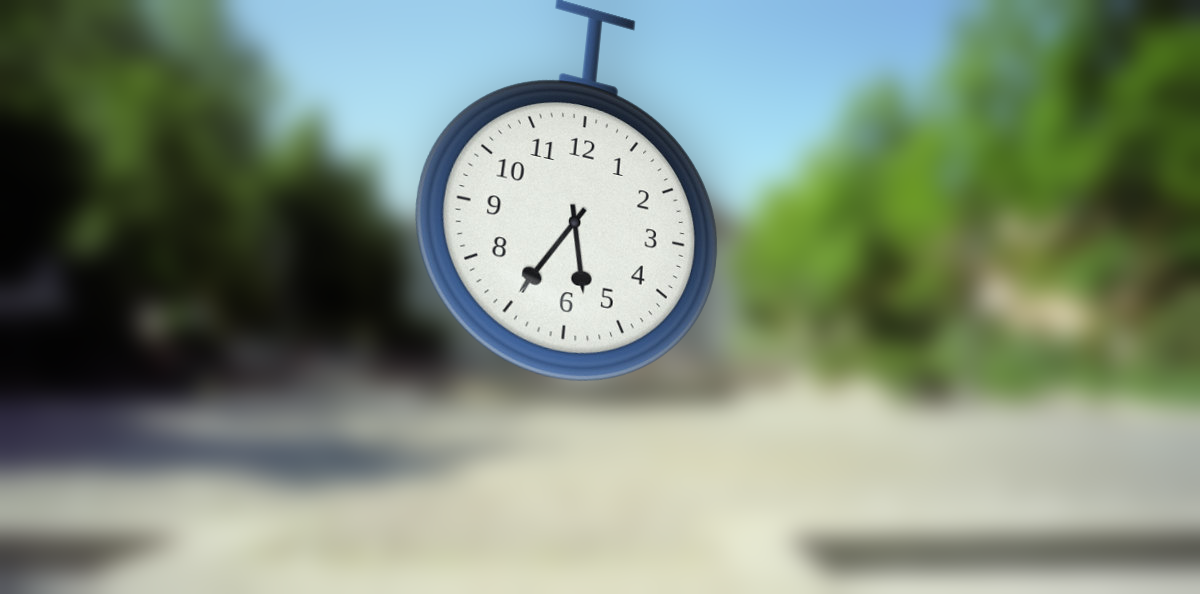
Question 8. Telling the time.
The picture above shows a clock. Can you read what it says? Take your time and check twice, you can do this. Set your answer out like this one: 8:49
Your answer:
5:35
